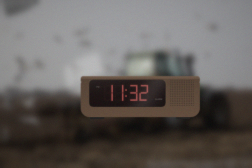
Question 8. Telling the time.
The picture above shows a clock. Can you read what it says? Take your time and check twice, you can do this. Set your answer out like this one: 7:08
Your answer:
11:32
